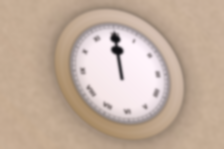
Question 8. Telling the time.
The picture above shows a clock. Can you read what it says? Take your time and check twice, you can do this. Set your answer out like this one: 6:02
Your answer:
12:00
